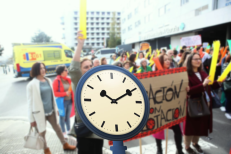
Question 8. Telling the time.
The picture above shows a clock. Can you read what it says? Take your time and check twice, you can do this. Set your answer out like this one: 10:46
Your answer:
10:10
